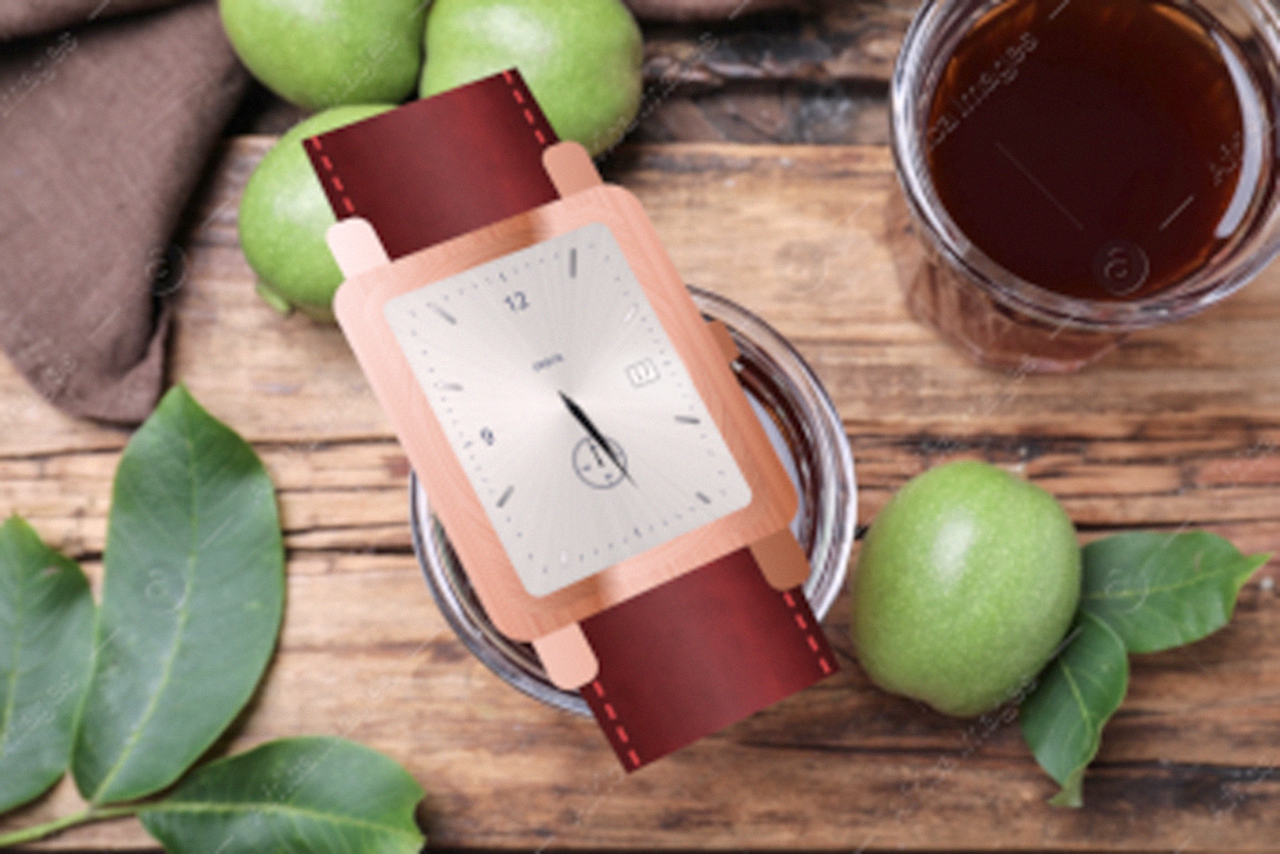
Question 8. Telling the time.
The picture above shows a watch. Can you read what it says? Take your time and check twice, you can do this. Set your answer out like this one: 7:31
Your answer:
5:28
